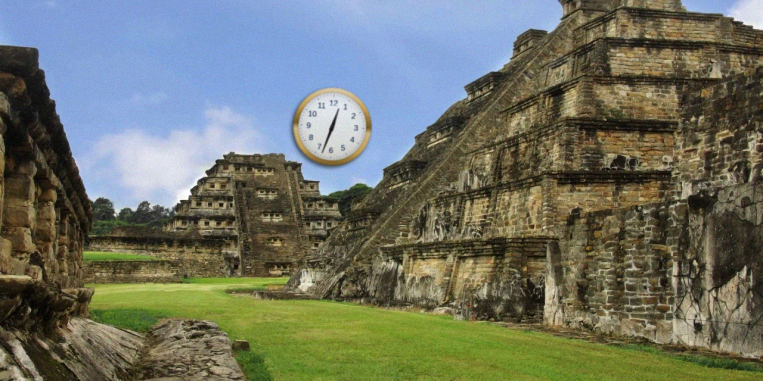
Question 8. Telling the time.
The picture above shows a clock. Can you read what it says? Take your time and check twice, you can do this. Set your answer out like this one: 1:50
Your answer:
12:33
